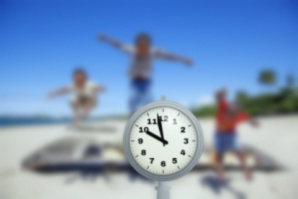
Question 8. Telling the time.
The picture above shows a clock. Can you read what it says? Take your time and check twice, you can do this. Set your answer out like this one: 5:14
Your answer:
9:58
